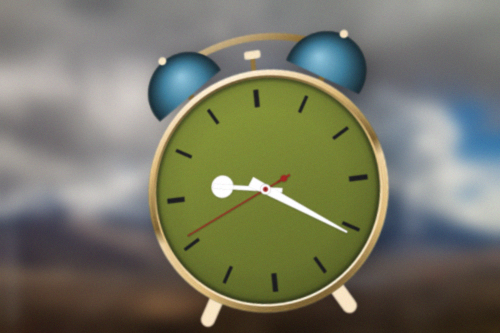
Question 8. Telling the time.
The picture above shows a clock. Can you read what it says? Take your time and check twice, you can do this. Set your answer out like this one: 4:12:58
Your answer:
9:20:41
